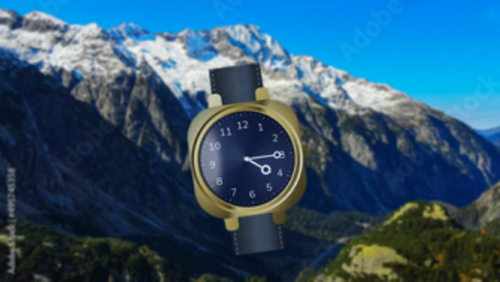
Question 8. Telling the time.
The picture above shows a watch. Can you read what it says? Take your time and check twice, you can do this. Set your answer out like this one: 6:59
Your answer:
4:15
